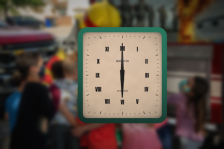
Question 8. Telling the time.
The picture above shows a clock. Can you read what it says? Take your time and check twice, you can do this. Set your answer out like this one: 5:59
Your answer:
6:00
